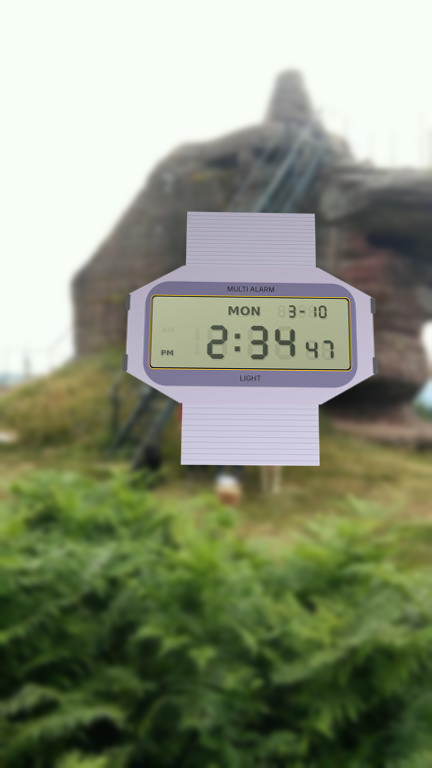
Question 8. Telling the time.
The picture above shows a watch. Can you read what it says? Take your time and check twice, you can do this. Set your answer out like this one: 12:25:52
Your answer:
2:34:47
